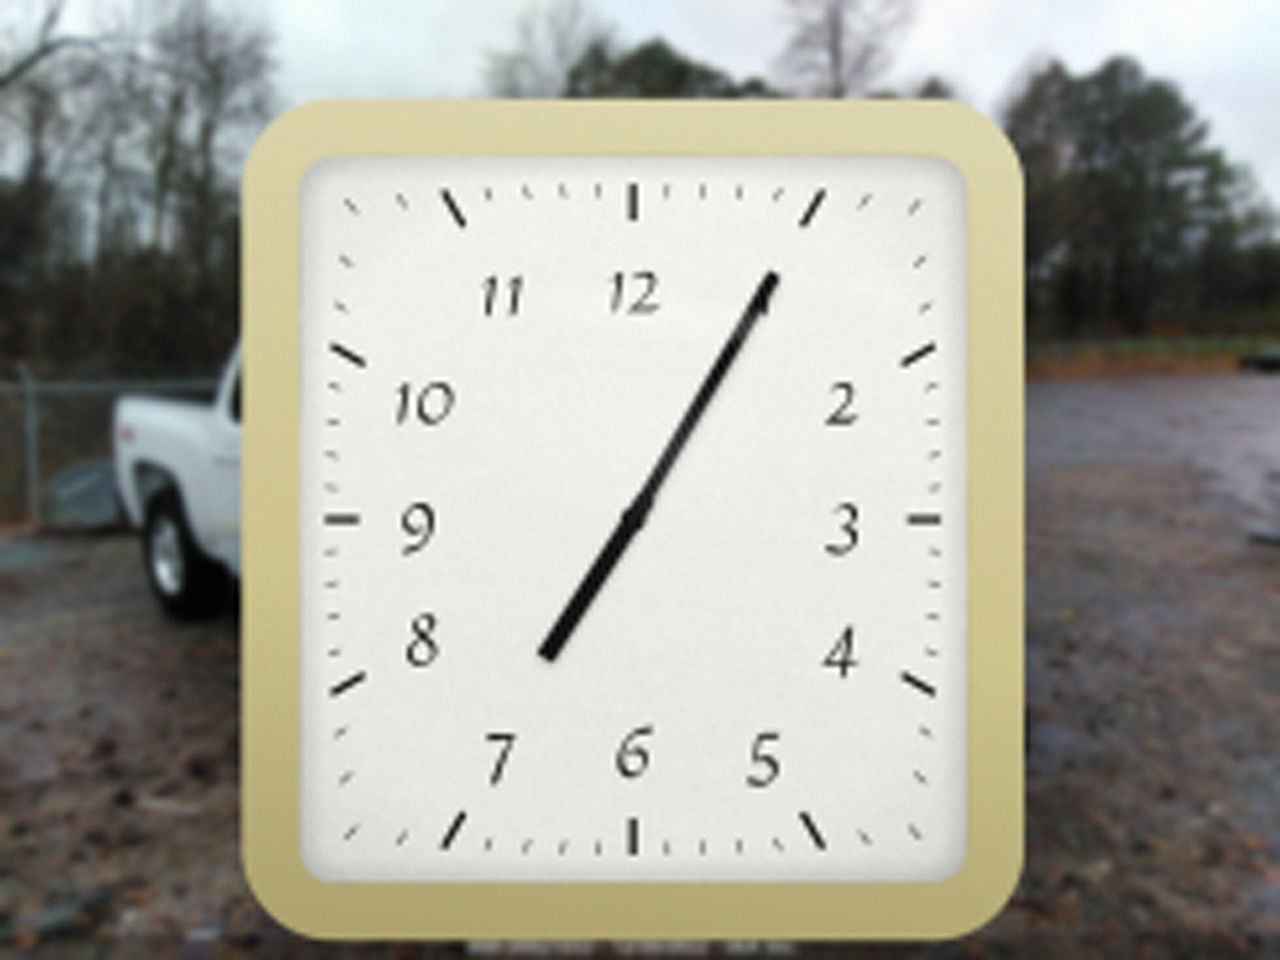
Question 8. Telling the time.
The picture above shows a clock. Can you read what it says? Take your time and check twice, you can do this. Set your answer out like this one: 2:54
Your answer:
7:05
